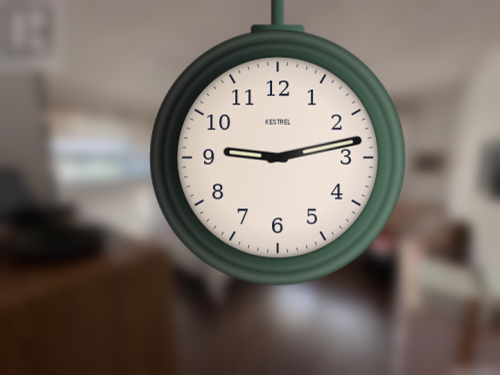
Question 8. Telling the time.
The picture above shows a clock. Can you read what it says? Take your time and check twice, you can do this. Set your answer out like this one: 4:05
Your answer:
9:13
